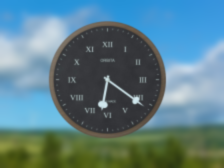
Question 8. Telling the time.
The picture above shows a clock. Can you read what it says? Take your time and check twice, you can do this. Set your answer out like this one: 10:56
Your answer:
6:21
